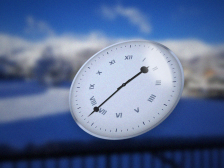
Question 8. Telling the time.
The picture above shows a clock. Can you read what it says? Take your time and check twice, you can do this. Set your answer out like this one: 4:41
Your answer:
1:37
